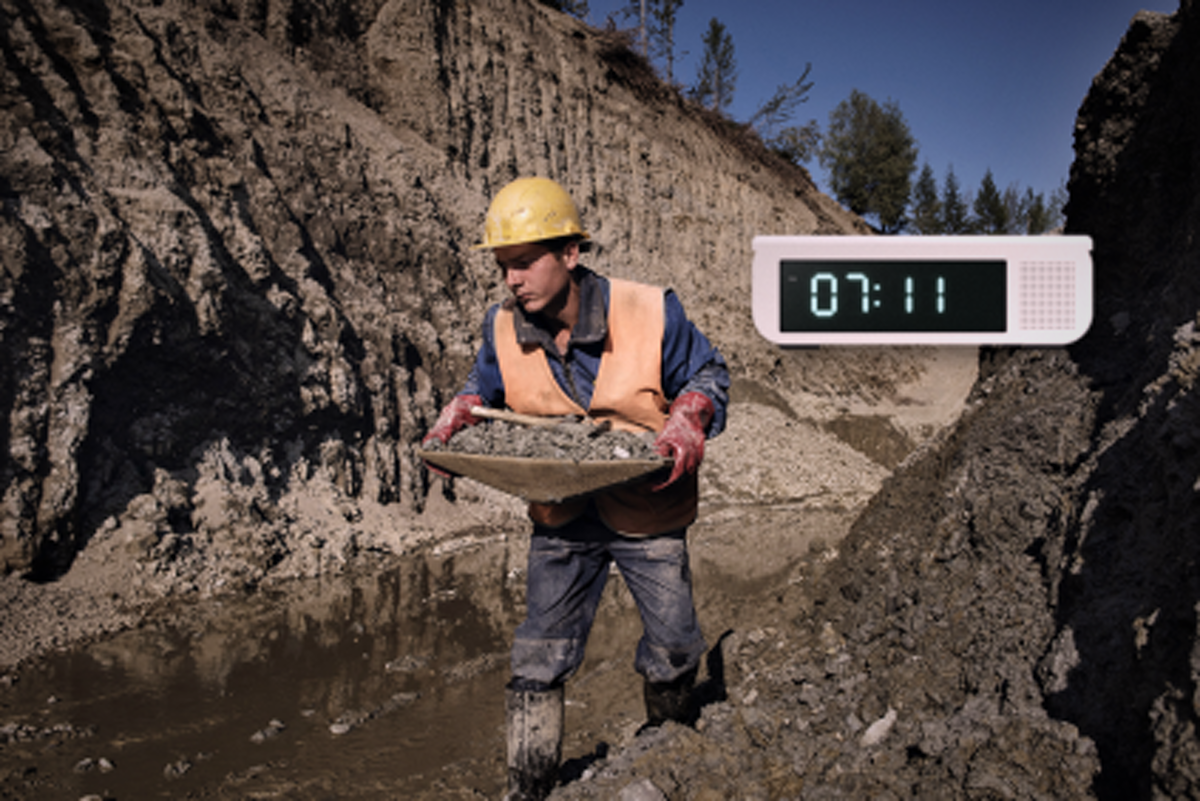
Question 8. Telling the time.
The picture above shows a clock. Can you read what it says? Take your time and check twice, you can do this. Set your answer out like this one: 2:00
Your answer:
7:11
